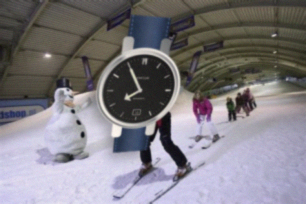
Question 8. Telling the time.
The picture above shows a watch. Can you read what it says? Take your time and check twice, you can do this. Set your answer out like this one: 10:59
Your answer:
7:55
